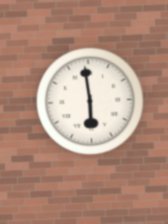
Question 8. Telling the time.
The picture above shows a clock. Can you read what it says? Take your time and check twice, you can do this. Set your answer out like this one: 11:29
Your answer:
5:59
